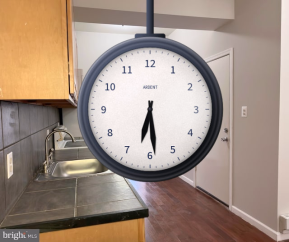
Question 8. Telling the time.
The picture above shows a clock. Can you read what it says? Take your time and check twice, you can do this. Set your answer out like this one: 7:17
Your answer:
6:29
